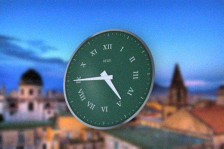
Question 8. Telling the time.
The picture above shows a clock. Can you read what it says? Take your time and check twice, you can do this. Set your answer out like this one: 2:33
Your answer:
4:45
